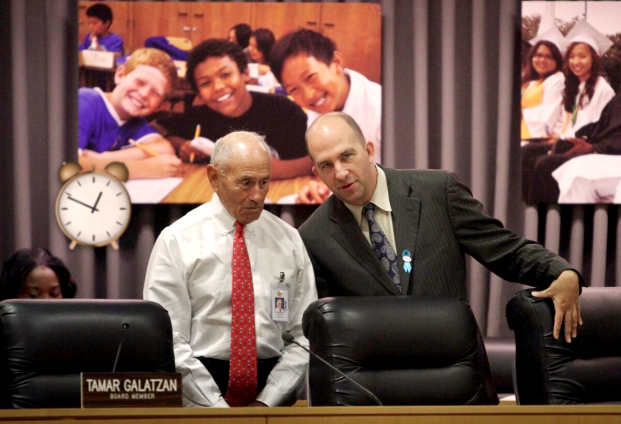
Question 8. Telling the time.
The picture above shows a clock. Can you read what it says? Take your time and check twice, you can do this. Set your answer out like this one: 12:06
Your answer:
12:49
